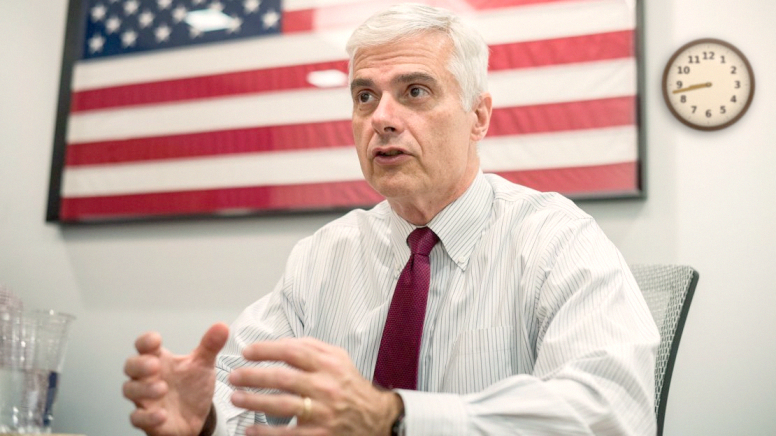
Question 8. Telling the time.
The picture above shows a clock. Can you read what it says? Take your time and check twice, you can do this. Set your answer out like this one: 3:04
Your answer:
8:43
